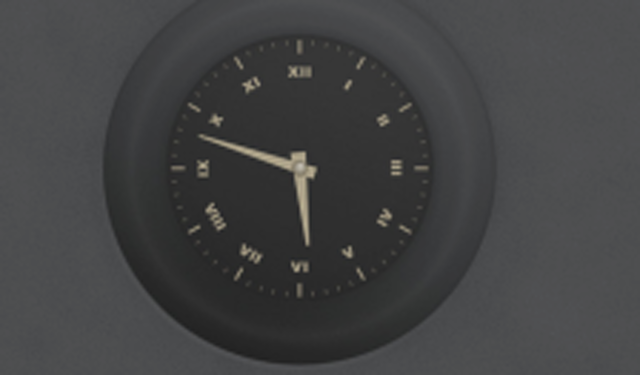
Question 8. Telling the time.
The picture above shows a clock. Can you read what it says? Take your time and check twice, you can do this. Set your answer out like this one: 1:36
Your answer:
5:48
